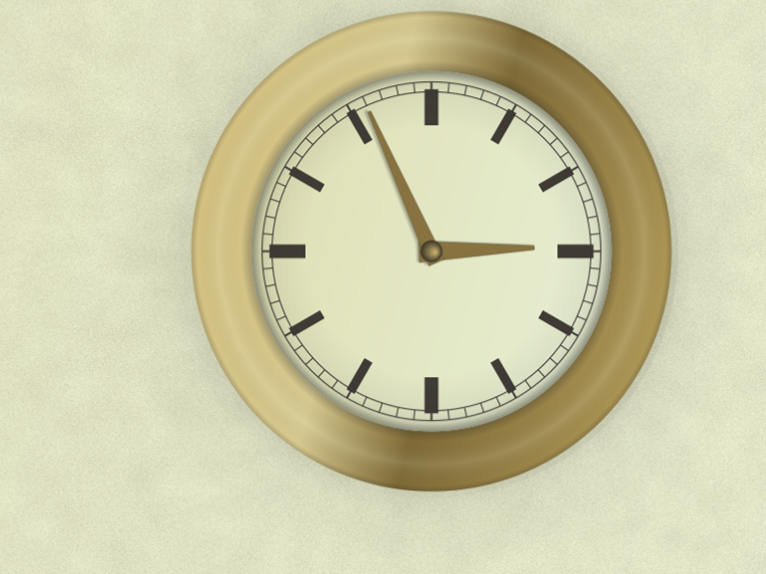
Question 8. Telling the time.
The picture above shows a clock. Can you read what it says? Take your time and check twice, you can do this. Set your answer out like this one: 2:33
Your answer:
2:56
